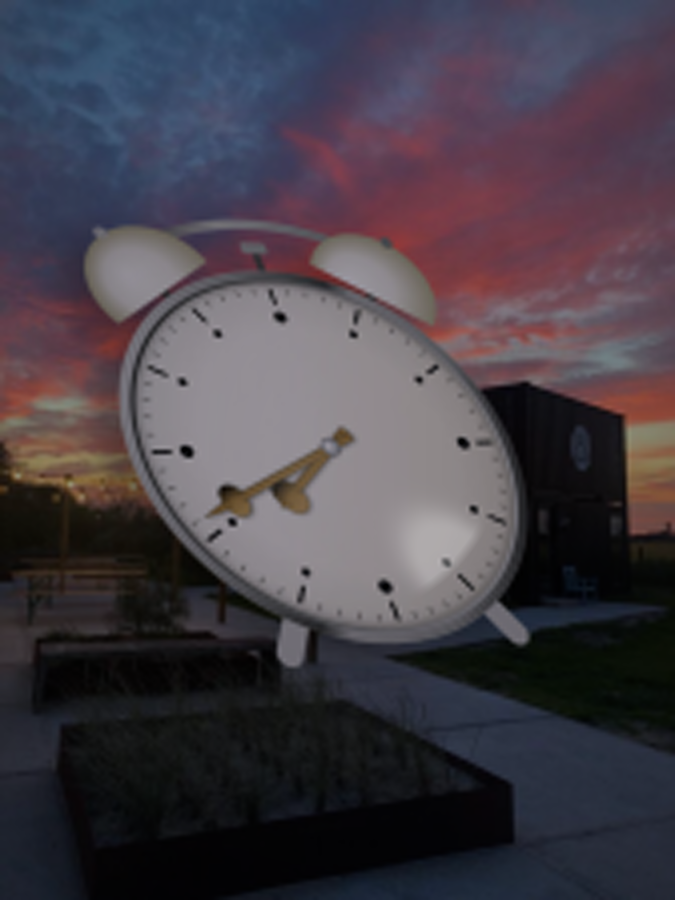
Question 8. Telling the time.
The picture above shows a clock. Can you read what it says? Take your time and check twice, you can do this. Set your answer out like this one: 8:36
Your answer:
7:41
